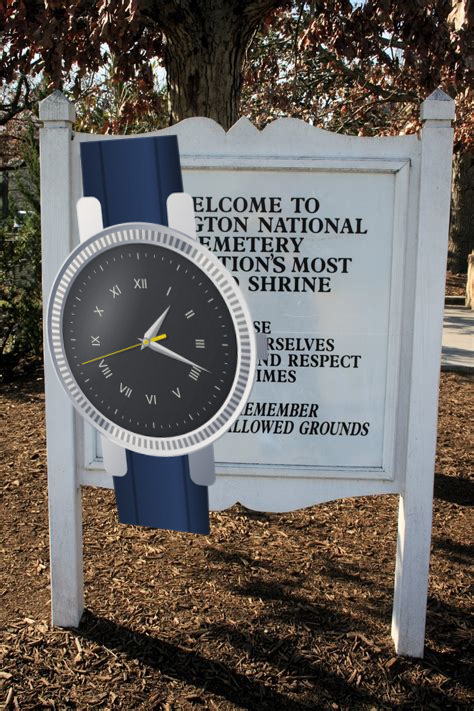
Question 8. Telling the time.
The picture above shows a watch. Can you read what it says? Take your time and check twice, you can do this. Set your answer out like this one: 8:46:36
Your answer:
1:18:42
